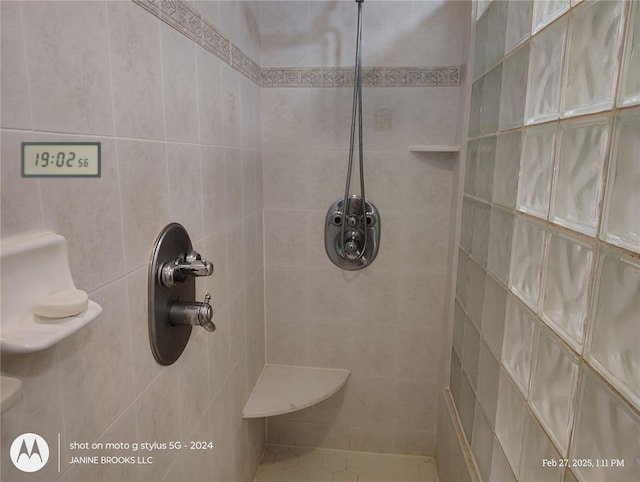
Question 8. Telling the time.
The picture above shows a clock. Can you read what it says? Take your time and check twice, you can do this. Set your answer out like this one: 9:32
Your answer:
19:02
